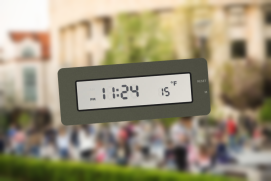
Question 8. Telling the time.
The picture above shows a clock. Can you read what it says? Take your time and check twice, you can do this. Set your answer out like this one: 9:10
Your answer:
11:24
